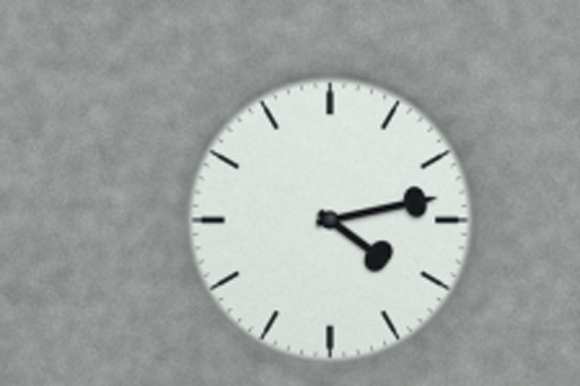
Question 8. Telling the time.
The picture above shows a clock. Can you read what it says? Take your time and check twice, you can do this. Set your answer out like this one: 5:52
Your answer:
4:13
